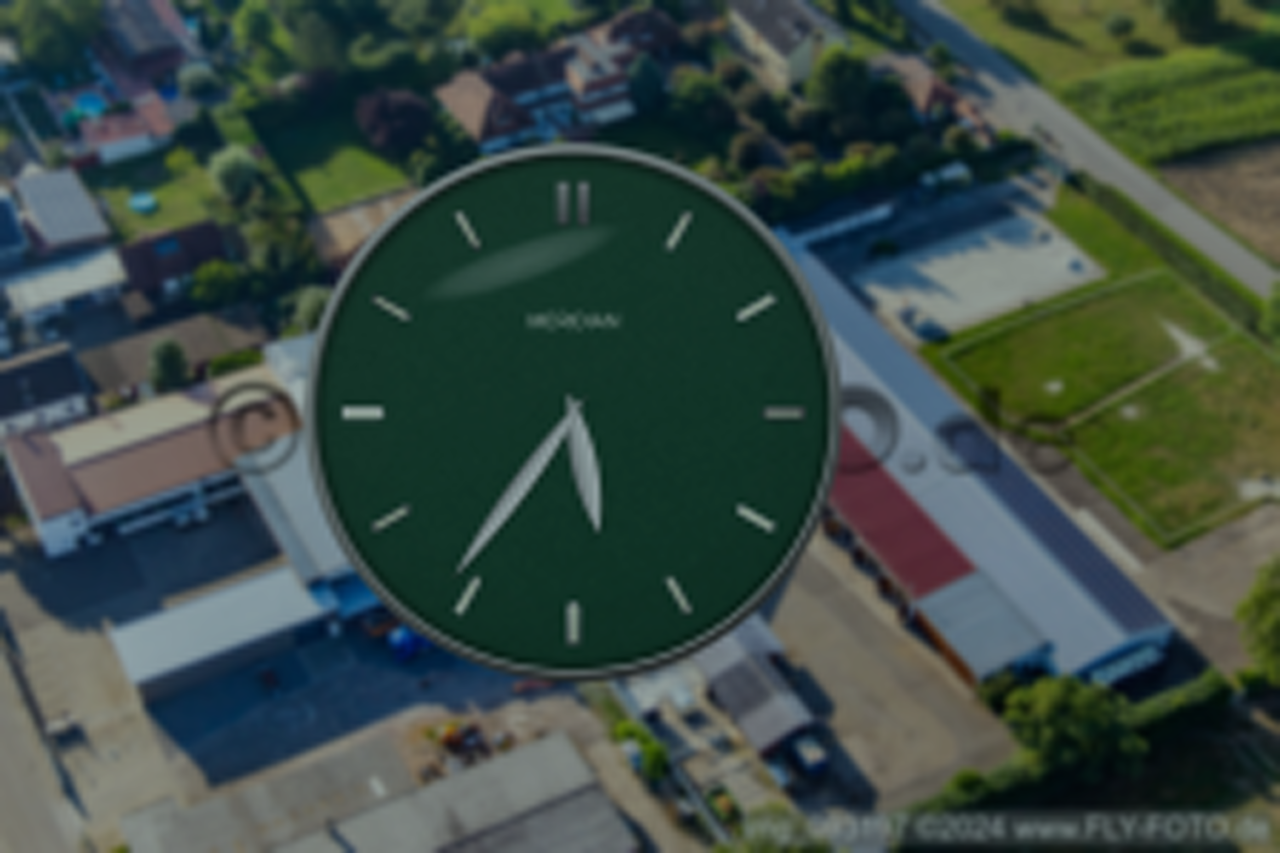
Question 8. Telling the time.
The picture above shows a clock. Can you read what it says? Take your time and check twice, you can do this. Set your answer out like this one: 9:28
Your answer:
5:36
